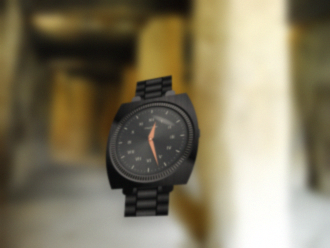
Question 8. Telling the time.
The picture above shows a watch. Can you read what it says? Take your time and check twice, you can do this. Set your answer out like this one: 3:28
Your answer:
12:27
